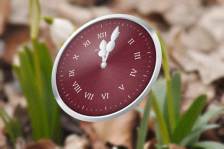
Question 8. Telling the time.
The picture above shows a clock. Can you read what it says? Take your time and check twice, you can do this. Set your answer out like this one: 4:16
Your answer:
12:04
